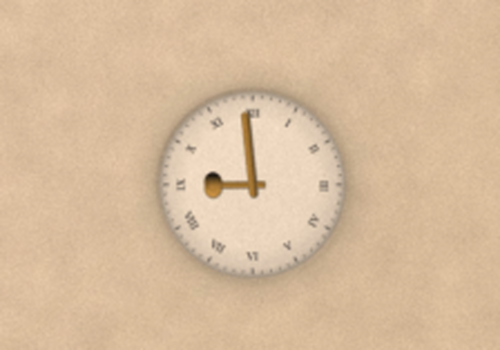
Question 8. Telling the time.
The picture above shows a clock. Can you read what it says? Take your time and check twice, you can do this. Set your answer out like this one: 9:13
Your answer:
8:59
